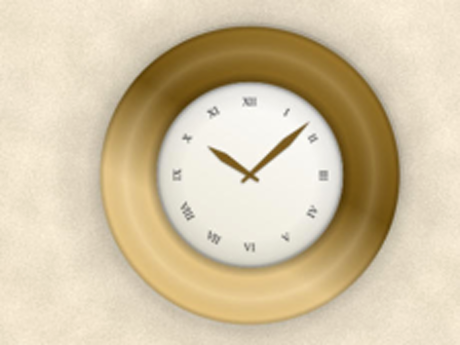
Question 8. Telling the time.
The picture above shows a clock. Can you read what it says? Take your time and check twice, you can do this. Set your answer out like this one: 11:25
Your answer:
10:08
